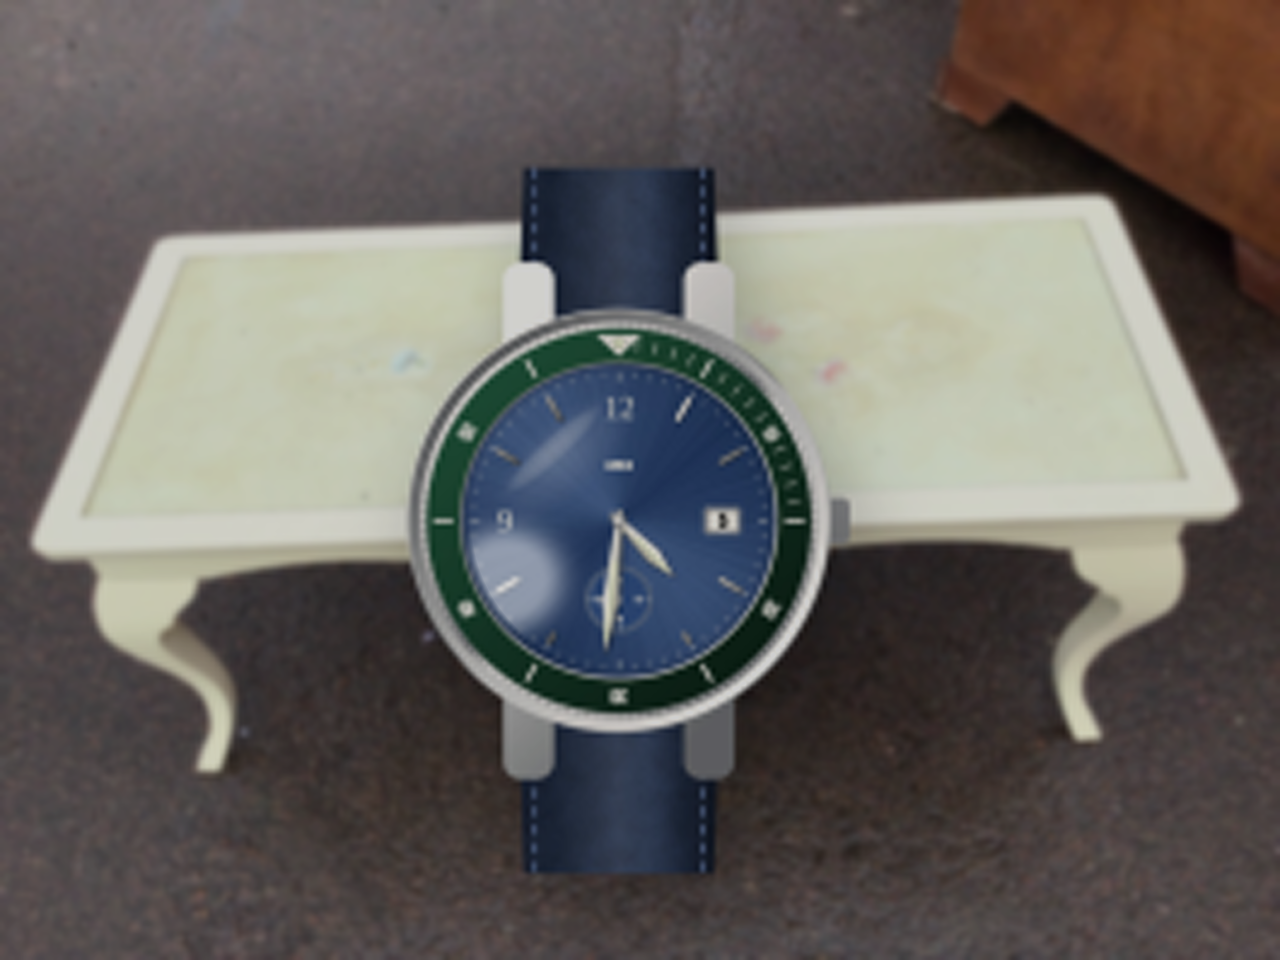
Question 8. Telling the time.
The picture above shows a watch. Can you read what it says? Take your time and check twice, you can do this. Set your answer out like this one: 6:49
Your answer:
4:31
